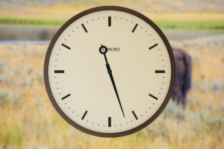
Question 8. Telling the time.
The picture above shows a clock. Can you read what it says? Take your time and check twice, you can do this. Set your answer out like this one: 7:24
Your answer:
11:27
